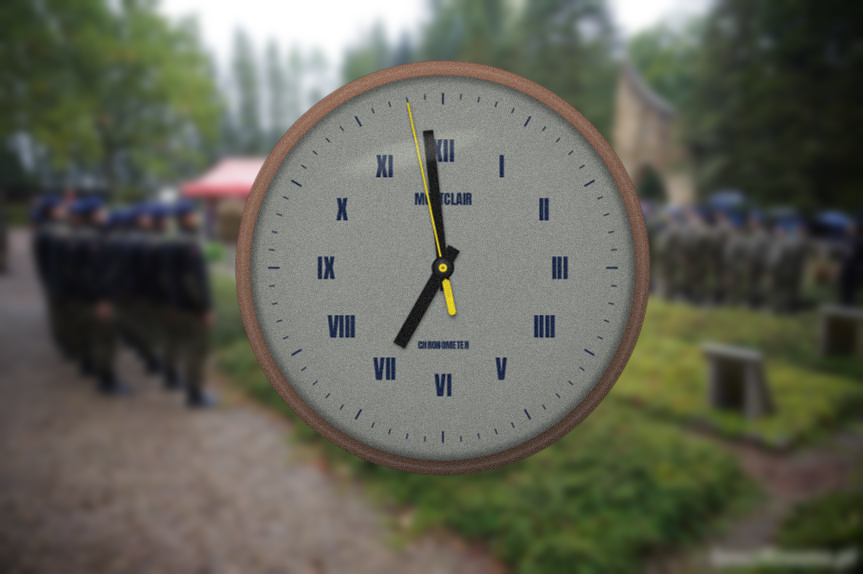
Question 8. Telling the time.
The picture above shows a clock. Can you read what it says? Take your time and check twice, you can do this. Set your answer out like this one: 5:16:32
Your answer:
6:58:58
